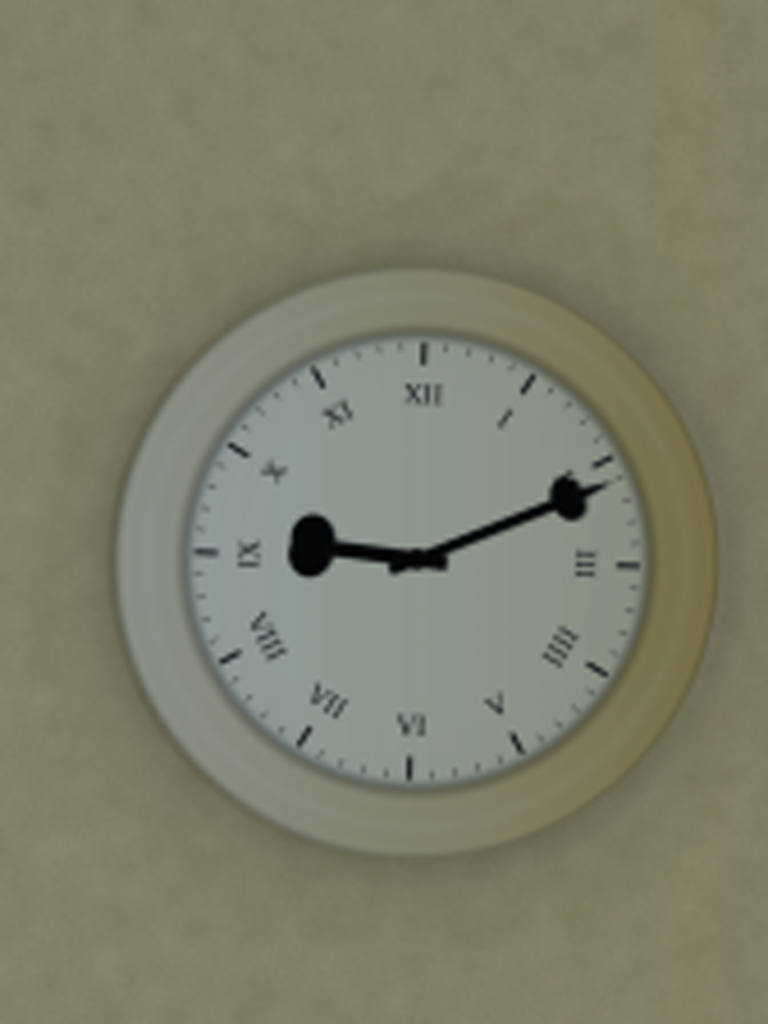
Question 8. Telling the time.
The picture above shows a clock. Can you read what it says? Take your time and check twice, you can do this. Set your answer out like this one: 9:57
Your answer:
9:11
